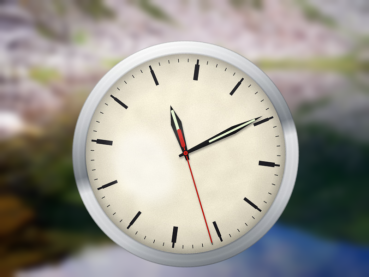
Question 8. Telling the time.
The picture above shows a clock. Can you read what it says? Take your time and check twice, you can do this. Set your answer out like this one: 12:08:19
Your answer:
11:09:26
